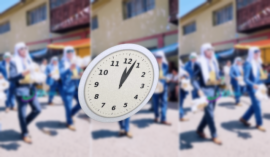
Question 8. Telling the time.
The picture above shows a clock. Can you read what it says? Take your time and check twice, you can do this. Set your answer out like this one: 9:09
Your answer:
12:03
